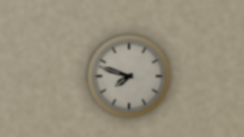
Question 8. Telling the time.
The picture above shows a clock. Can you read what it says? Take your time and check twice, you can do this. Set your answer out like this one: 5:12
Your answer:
7:48
